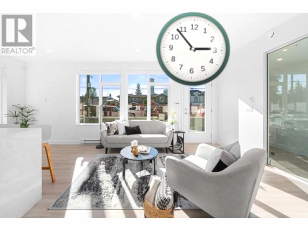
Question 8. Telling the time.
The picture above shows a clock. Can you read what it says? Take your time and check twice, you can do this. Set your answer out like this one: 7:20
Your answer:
2:53
